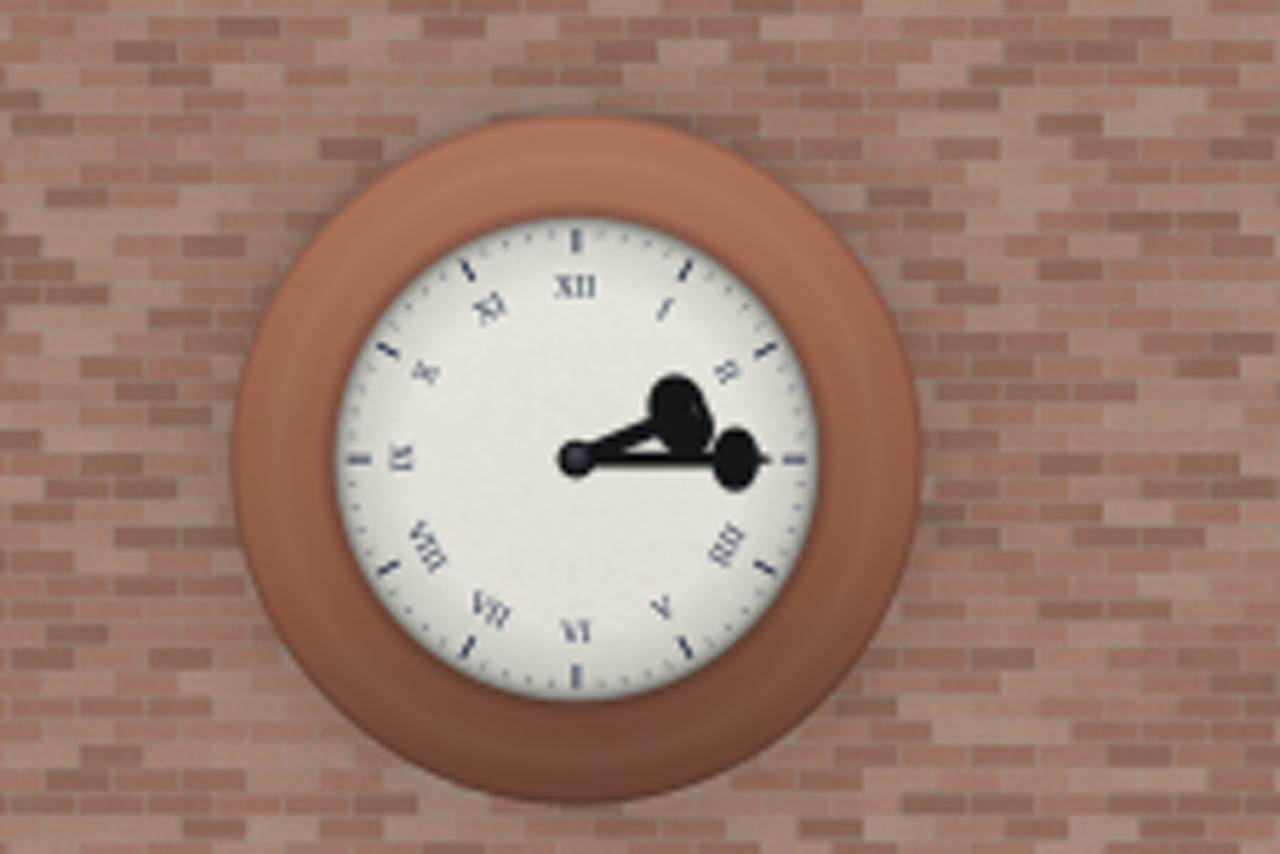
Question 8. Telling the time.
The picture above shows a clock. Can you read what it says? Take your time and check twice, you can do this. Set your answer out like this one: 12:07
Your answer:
2:15
